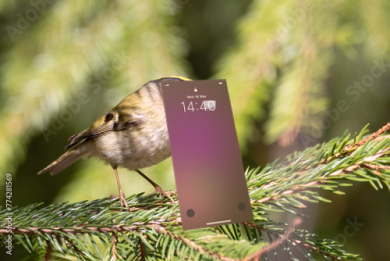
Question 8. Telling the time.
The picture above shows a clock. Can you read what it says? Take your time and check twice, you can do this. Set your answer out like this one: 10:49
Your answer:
14:40
